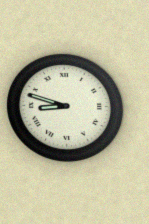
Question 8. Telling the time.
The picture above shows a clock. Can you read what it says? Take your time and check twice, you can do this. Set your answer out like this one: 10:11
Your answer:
8:48
